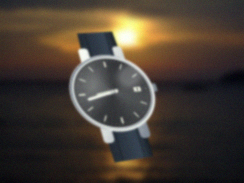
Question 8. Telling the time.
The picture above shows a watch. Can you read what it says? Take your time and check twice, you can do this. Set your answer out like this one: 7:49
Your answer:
8:43
